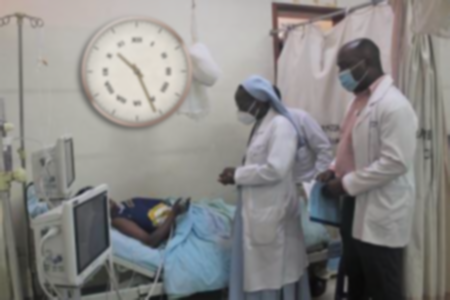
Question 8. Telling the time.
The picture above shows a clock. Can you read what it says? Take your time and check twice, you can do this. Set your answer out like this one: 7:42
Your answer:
10:26
